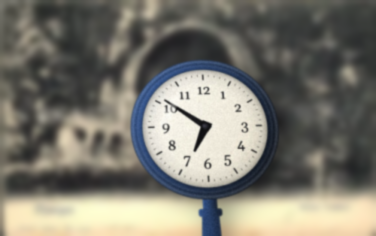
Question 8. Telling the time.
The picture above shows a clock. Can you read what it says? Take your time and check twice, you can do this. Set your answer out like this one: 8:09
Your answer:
6:51
